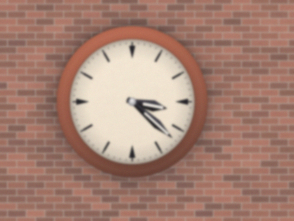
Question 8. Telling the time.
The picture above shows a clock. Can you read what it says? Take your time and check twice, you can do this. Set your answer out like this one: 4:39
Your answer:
3:22
